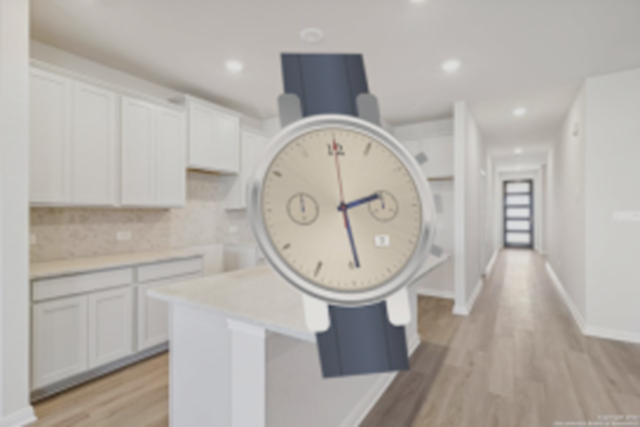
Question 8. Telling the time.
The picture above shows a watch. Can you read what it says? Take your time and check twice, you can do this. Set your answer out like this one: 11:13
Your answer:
2:29
